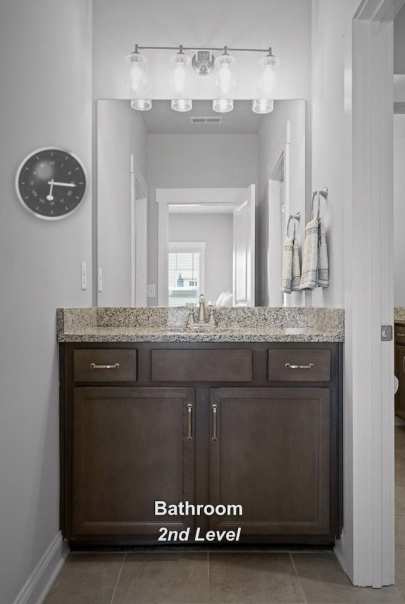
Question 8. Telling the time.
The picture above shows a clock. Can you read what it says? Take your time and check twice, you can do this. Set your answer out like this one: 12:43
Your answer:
6:16
